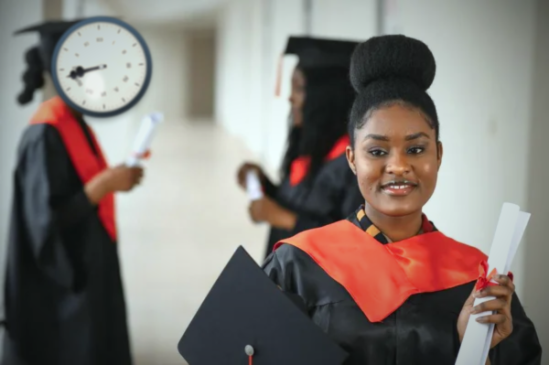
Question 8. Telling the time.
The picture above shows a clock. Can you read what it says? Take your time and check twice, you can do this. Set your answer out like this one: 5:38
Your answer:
8:43
